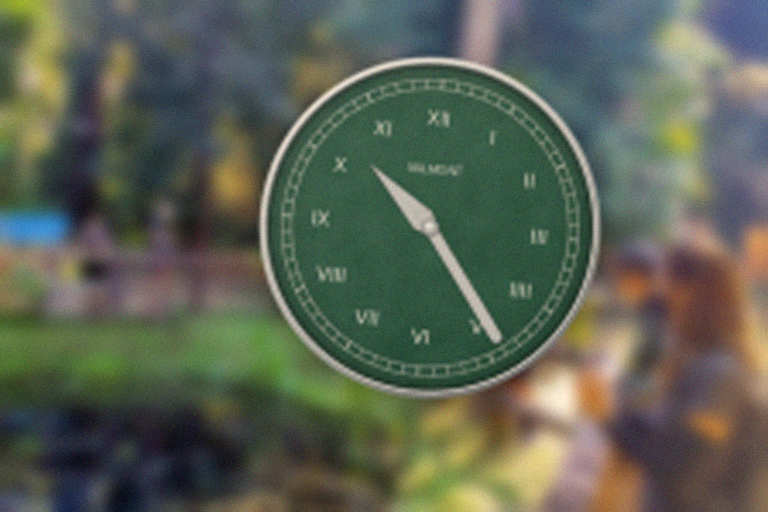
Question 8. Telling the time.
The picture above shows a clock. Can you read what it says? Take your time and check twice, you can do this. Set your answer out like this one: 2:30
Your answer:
10:24
